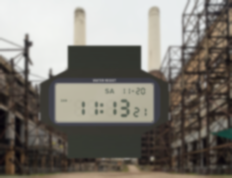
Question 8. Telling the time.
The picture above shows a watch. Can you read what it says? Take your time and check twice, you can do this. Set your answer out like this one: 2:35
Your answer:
11:13
